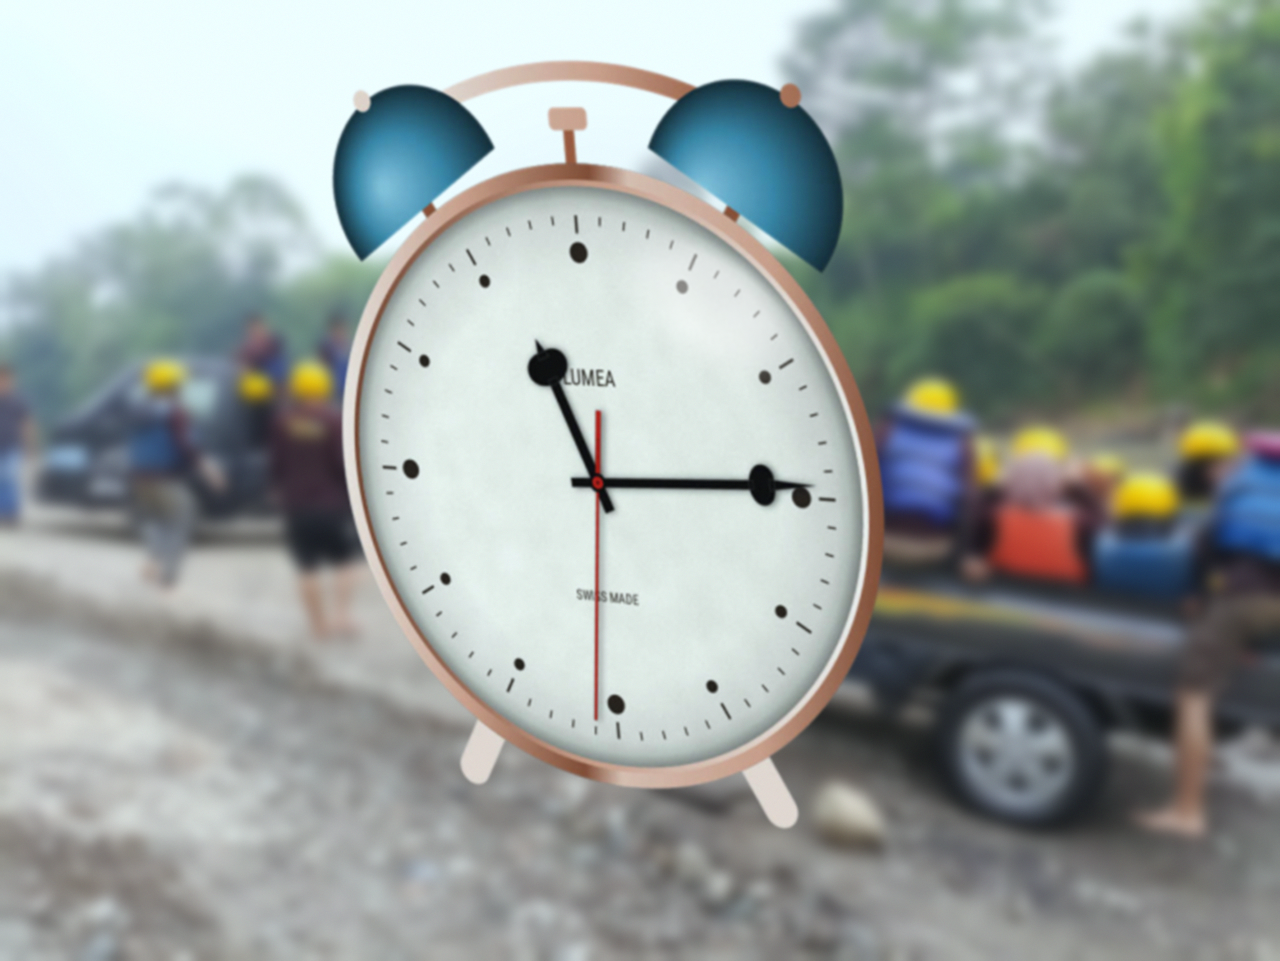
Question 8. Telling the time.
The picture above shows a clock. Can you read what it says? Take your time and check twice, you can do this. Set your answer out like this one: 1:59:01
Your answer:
11:14:31
